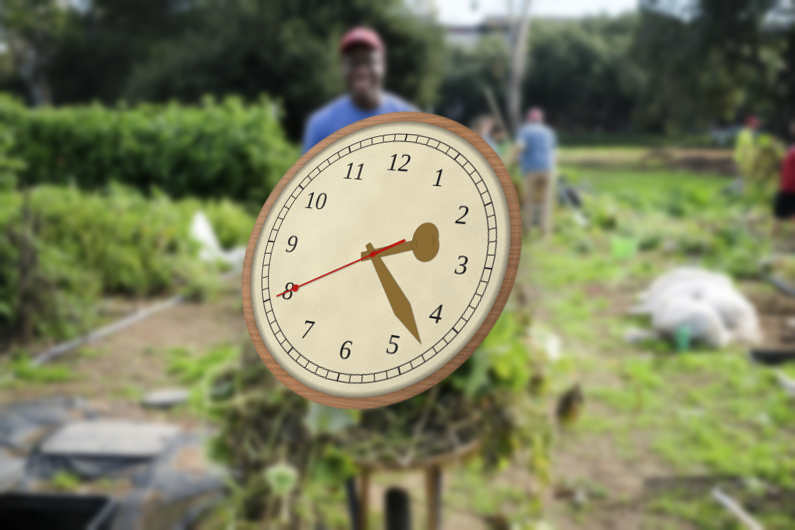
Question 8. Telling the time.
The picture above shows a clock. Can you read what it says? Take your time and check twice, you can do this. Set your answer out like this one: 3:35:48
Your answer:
2:22:40
